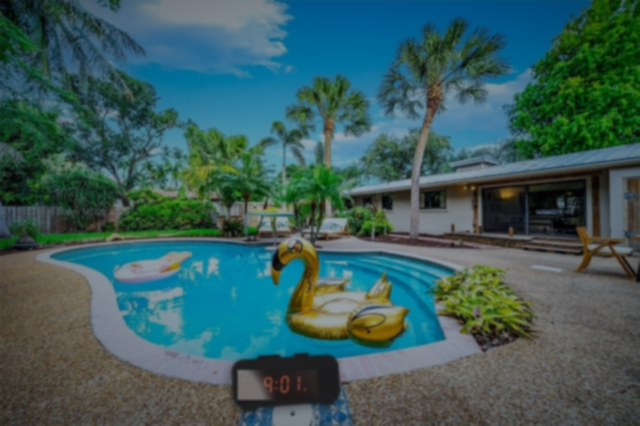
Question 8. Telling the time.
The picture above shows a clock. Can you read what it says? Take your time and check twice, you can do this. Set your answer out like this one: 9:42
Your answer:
9:01
